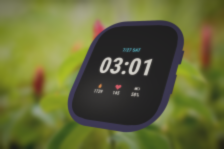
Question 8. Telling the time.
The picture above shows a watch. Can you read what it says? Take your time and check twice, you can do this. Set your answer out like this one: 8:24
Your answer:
3:01
